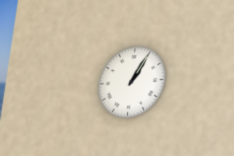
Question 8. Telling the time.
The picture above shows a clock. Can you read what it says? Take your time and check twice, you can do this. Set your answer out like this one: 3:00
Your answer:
1:05
